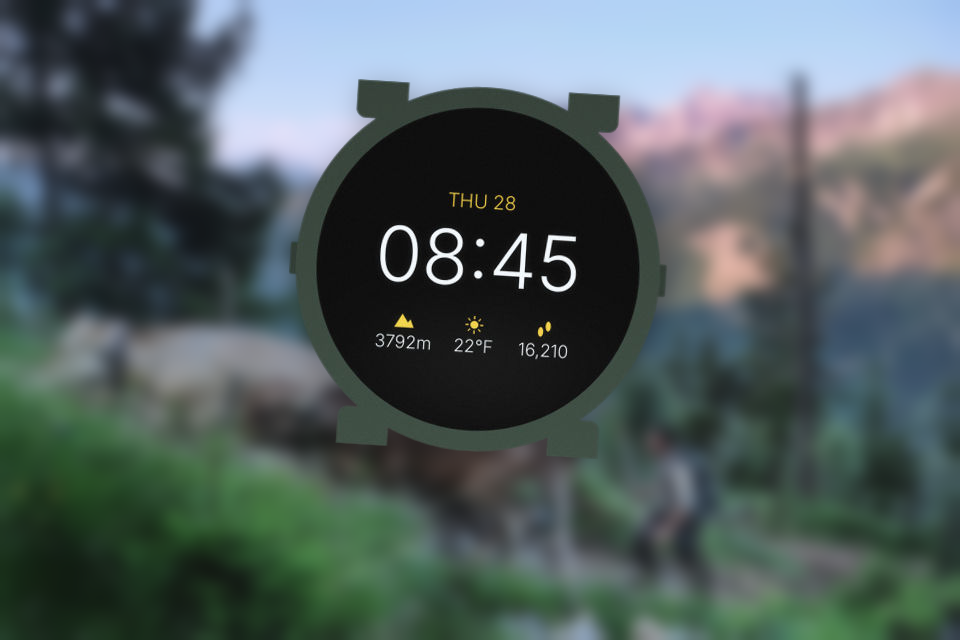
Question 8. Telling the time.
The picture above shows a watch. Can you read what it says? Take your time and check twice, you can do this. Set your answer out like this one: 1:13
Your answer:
8:45
